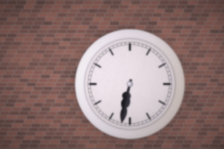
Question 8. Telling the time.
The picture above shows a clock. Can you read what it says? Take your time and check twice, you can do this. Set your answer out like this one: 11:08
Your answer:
6:32
